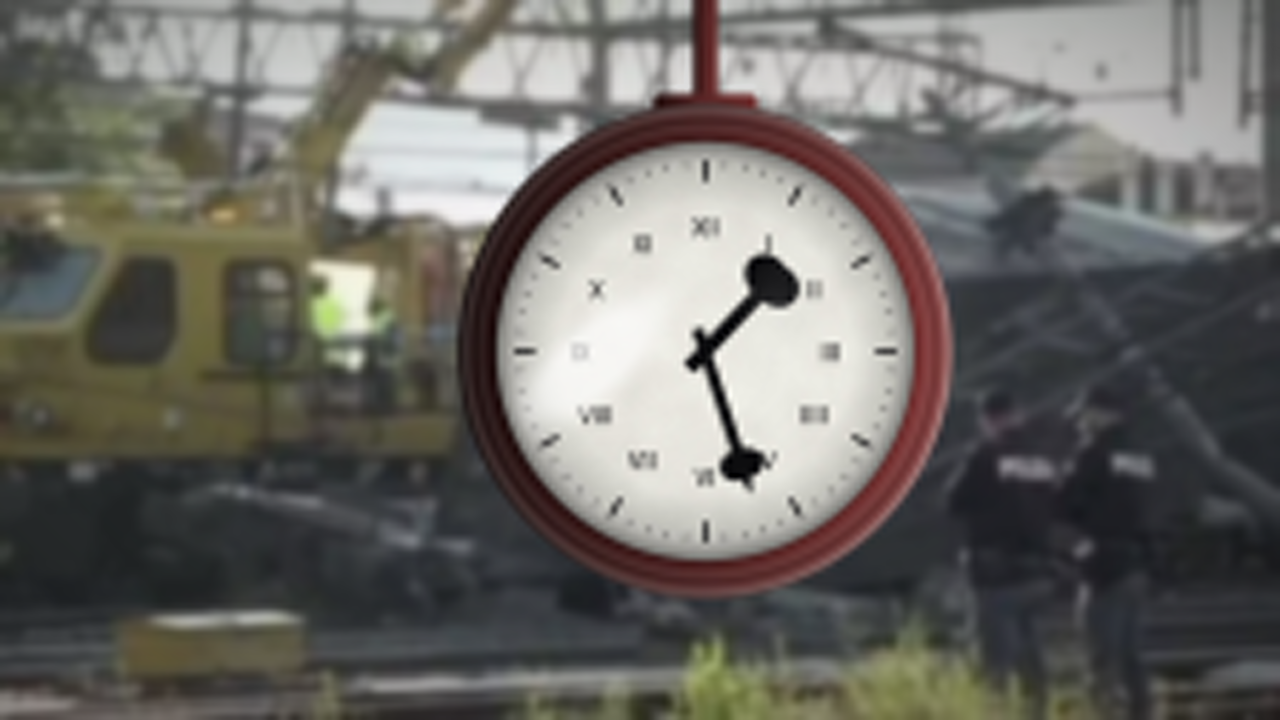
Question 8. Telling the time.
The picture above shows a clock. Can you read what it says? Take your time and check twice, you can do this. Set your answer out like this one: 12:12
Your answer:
1:27
